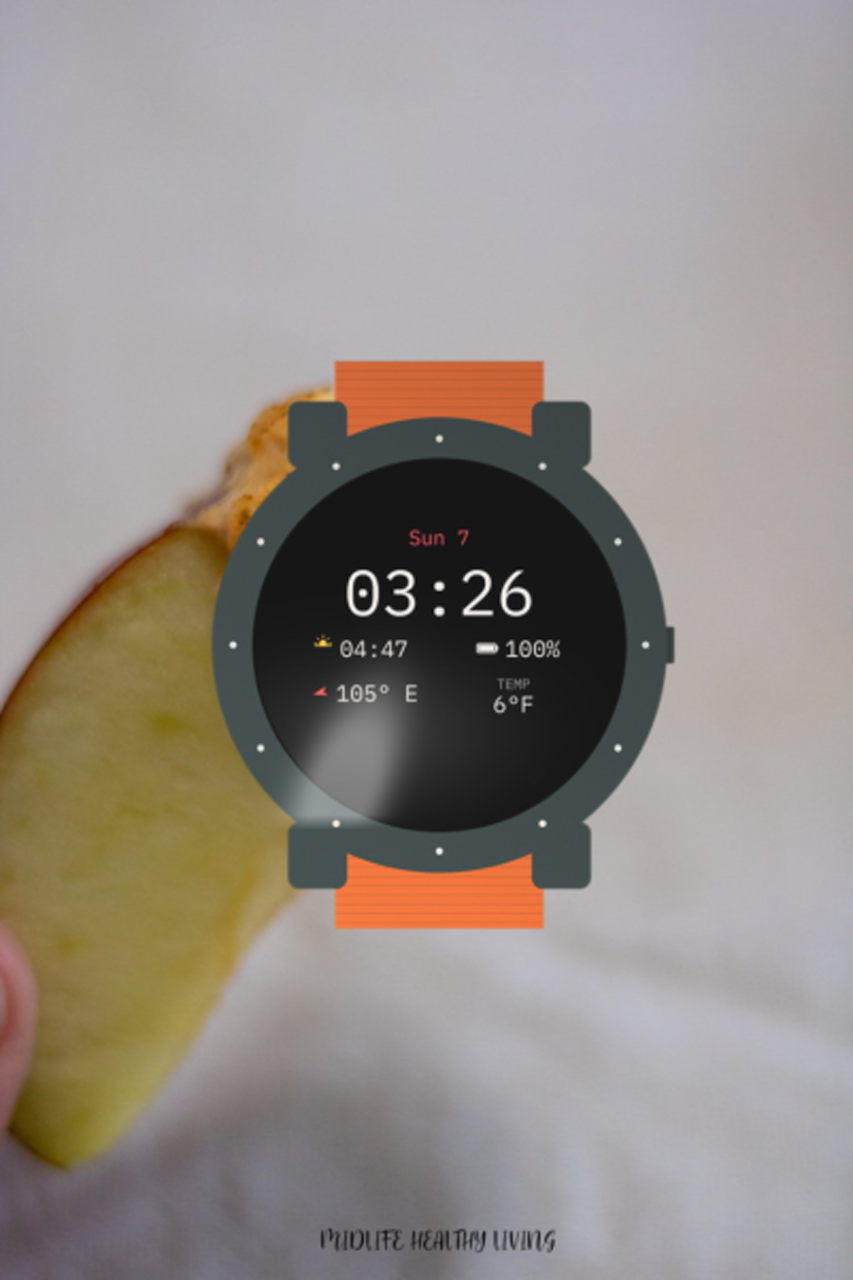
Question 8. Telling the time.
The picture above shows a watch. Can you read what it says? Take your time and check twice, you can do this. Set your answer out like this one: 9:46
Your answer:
3:26
